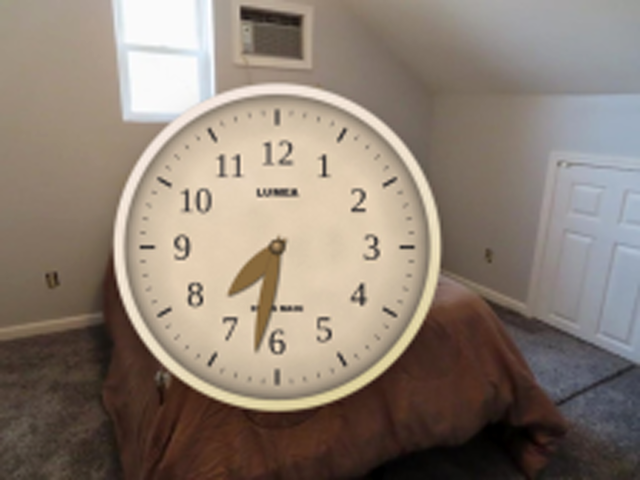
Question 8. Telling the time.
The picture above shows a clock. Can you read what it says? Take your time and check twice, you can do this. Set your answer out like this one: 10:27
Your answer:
7:32
